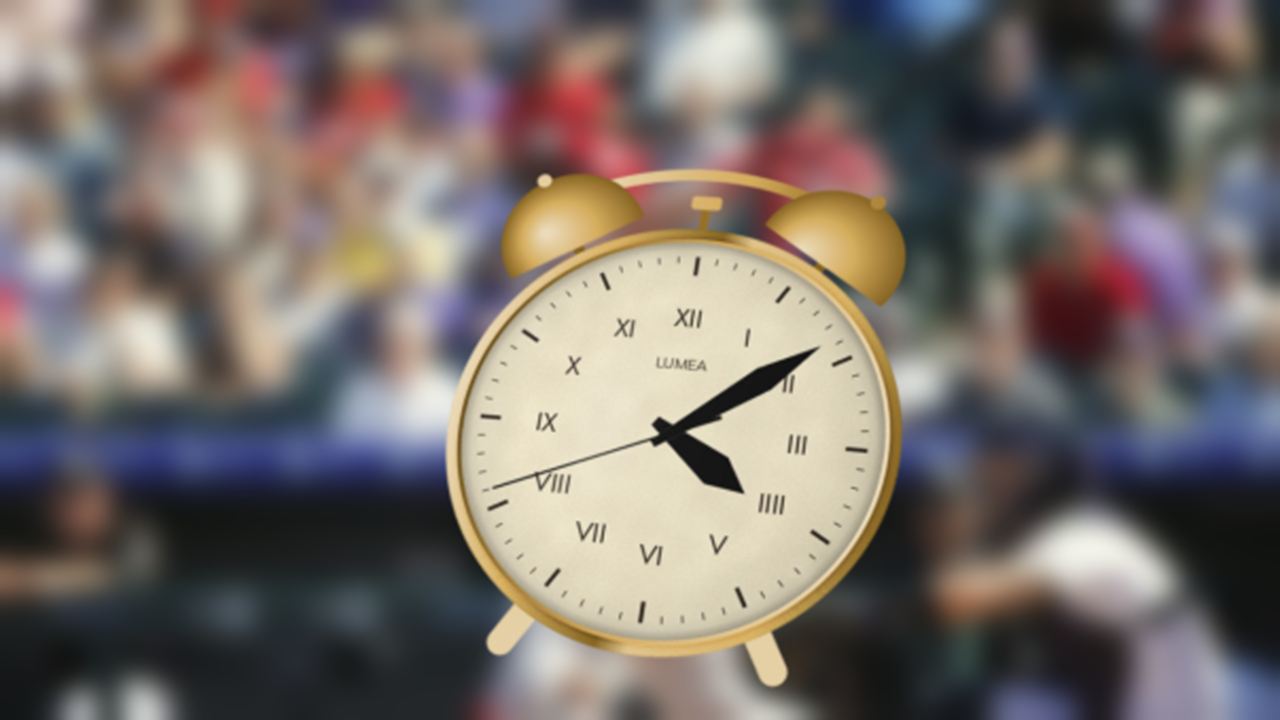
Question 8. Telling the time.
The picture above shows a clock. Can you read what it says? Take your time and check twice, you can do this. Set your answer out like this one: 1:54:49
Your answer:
4:08:41
